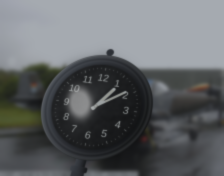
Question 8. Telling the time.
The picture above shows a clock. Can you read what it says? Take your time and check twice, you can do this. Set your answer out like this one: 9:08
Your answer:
1:09
